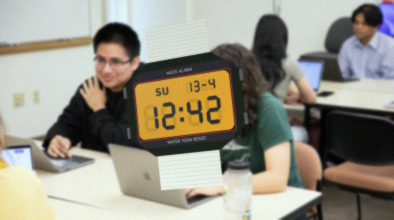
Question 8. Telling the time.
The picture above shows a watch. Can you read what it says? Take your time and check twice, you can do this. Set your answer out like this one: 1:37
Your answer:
12:42
